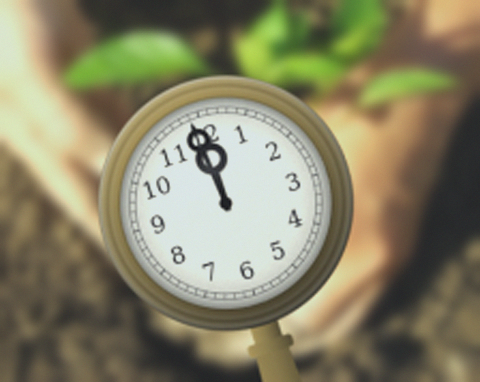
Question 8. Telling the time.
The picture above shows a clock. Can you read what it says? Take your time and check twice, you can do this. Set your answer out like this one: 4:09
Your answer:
11:59
